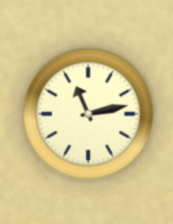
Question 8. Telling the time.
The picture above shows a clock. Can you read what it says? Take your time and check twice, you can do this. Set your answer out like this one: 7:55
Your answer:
11:13
